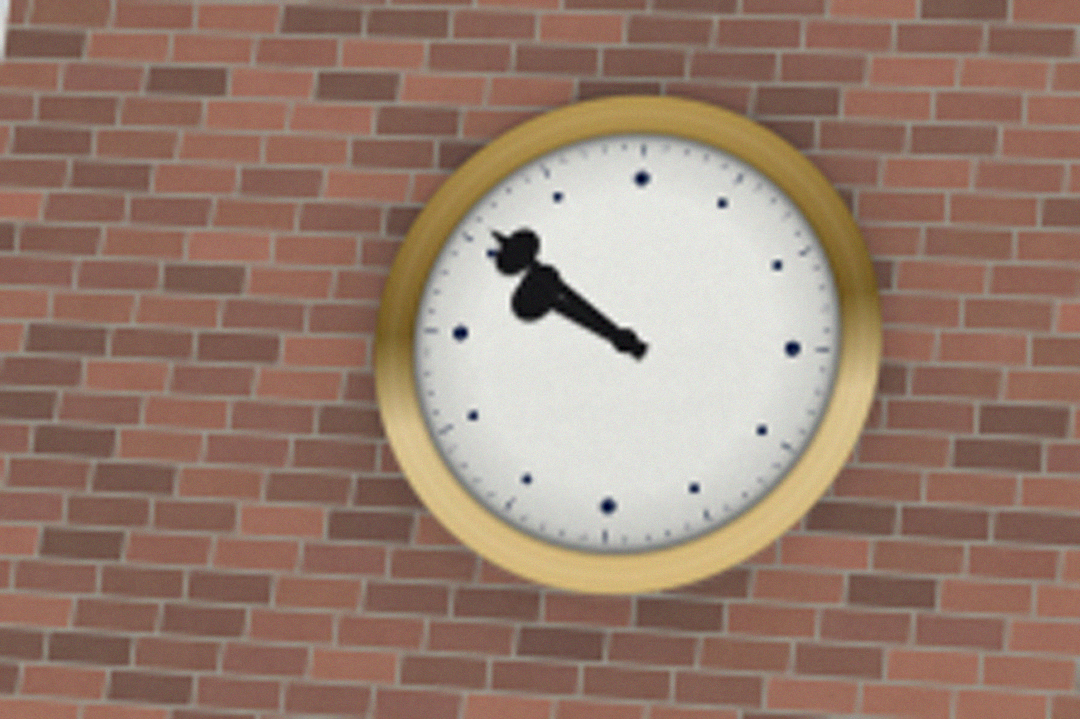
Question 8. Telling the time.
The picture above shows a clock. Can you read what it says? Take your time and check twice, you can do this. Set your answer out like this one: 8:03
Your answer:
9:51
